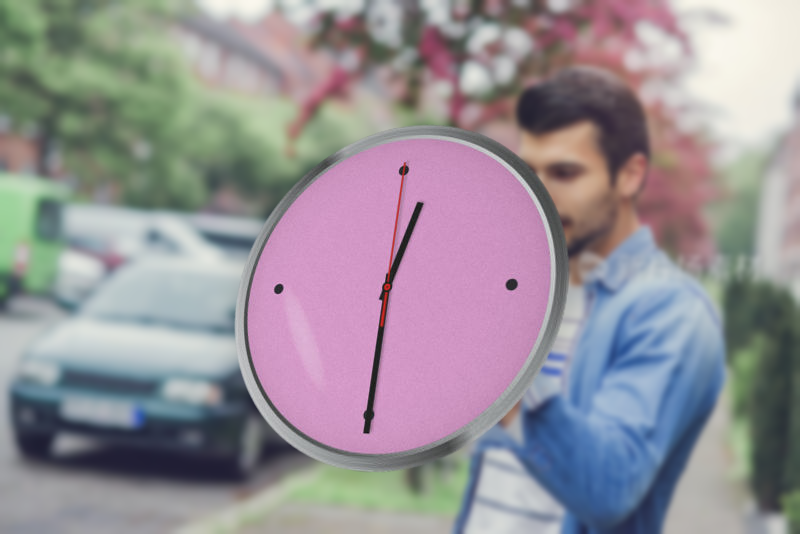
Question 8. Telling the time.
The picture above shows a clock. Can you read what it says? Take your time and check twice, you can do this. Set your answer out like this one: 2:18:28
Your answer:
12:30:00
